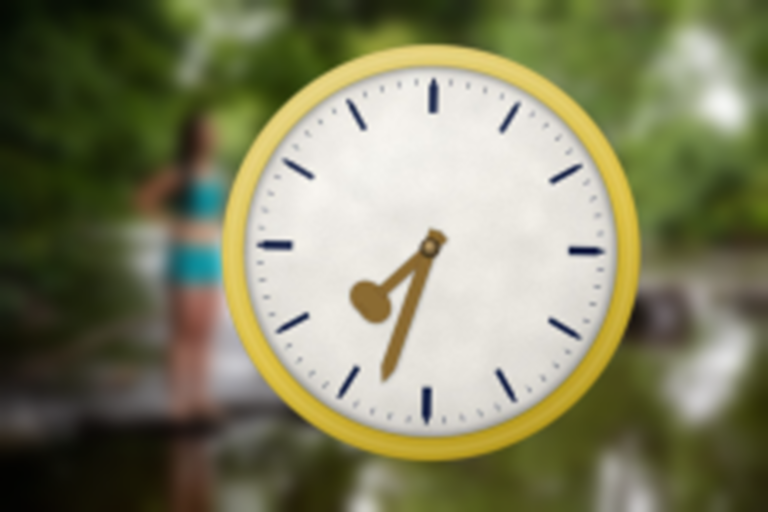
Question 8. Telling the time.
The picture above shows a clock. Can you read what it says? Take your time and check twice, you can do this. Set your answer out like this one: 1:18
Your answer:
7:33
